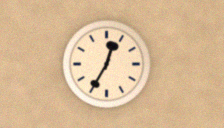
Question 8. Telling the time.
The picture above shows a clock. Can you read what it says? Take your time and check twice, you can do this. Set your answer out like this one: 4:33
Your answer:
12:35
